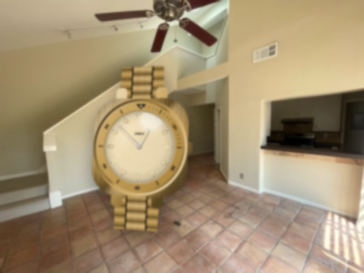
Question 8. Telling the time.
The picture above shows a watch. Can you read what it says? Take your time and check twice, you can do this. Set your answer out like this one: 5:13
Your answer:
12:52
